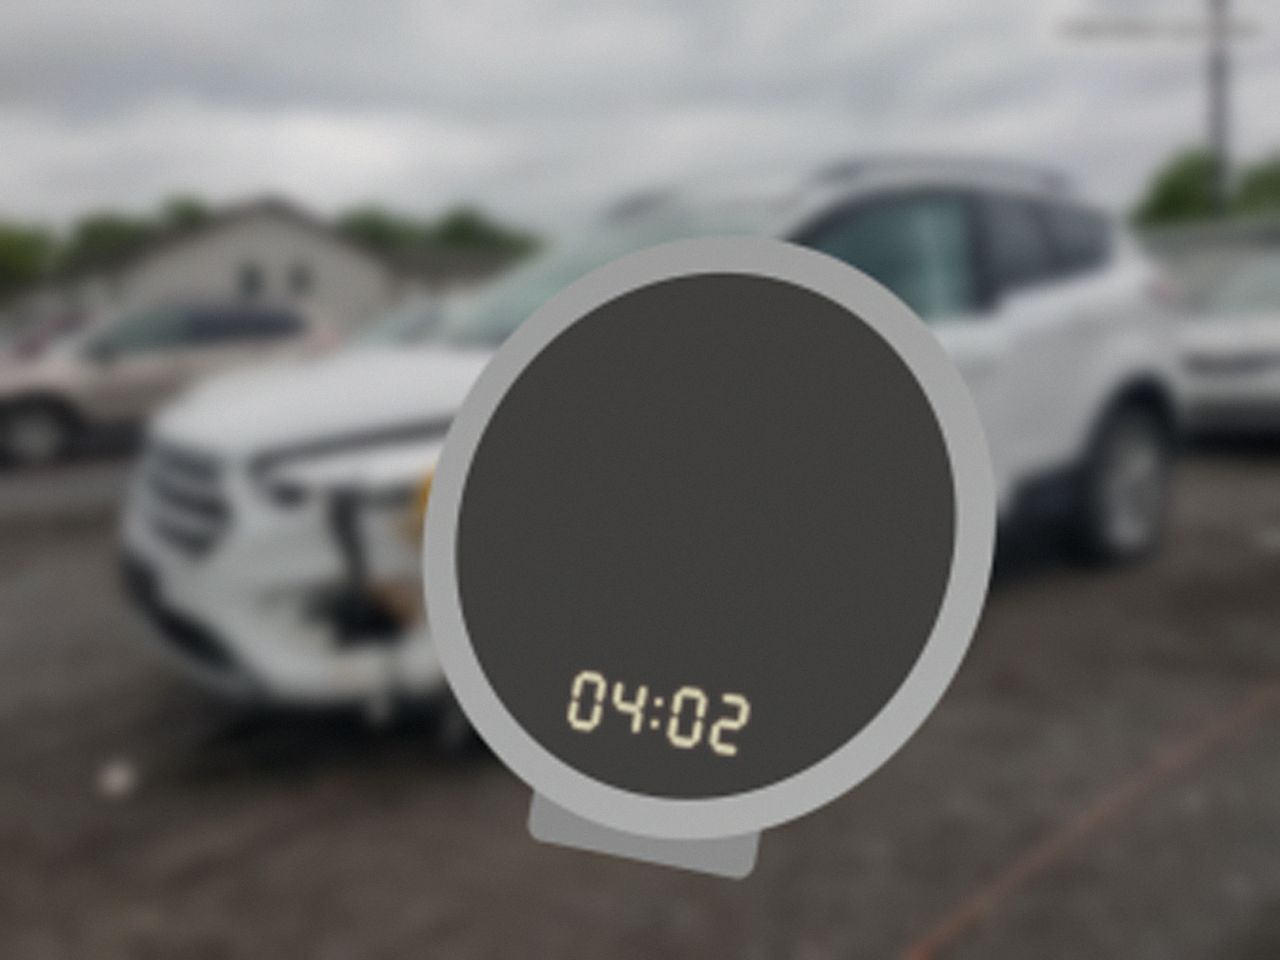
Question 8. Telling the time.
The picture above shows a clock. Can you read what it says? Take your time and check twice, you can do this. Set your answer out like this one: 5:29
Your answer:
4:02
